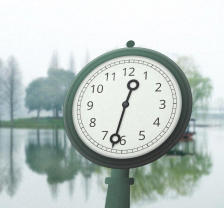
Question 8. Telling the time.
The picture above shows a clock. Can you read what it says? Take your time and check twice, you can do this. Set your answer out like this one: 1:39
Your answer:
12:32
